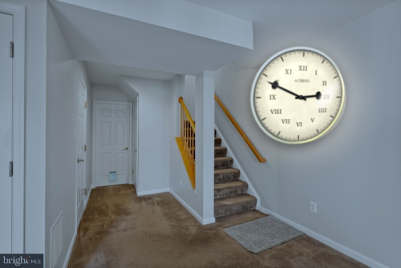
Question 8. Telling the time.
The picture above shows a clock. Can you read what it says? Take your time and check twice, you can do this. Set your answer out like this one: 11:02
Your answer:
2:49
